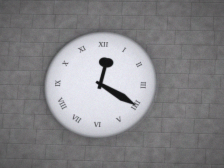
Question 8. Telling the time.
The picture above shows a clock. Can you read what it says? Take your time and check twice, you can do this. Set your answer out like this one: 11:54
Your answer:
12:20
